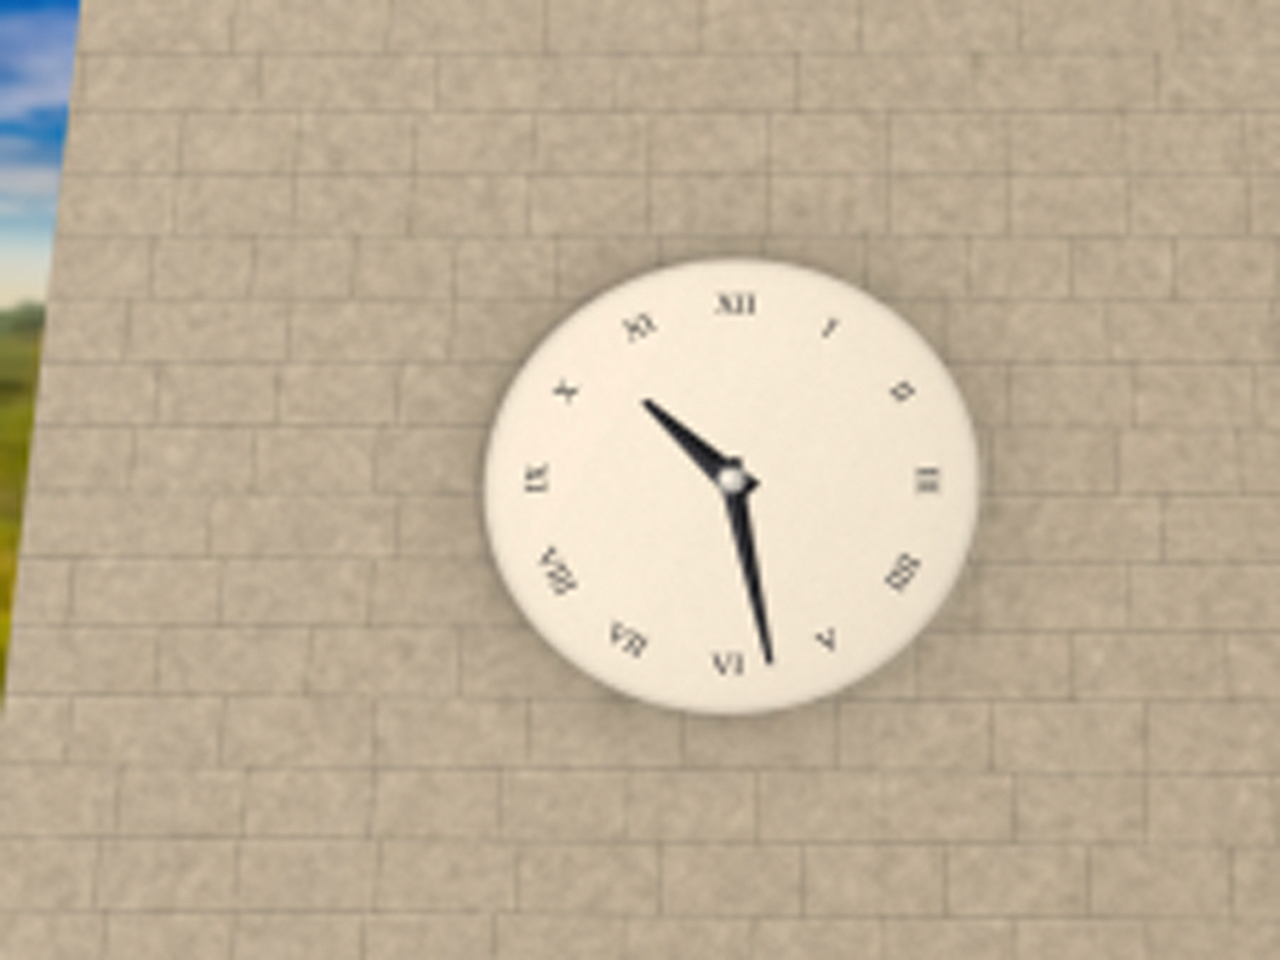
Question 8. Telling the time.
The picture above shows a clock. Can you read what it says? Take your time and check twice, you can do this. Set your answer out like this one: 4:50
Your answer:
10:28
